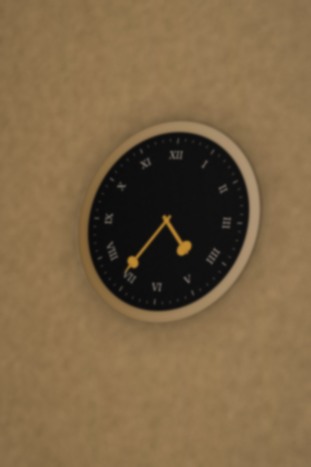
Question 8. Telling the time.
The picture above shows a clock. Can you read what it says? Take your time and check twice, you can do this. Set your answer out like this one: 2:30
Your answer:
4:36
